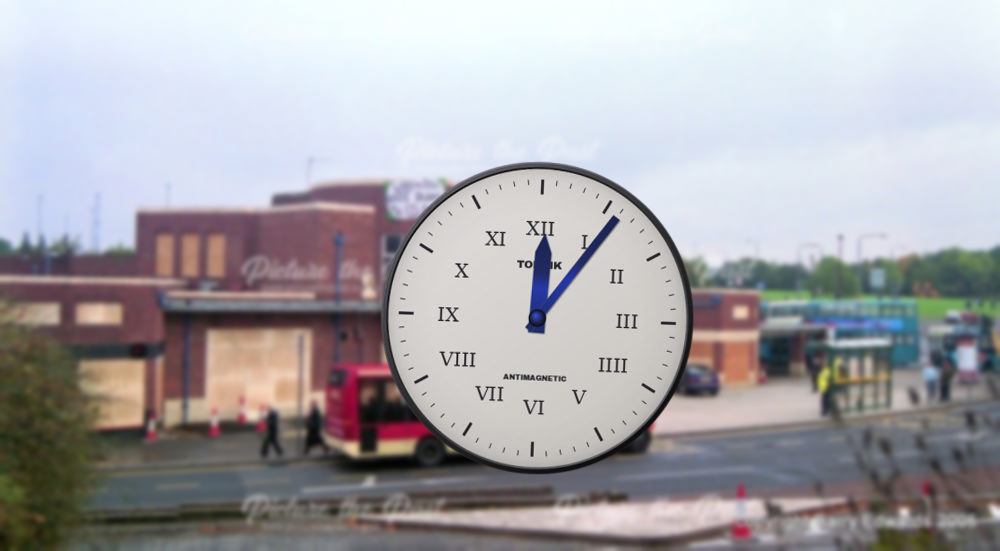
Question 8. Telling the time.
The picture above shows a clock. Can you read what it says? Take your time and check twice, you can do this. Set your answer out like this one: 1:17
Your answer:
12:06
